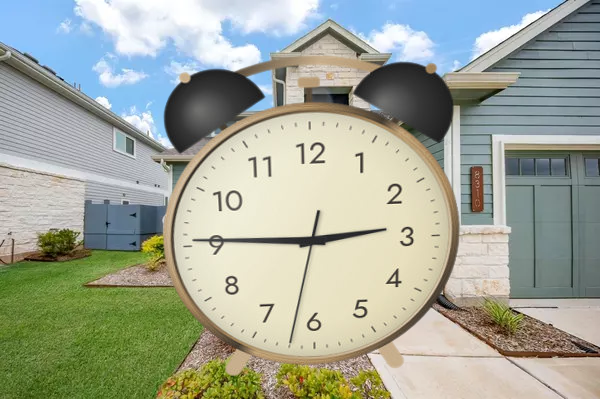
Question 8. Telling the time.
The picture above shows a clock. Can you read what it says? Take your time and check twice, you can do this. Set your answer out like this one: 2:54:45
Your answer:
2:45:32
